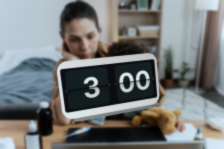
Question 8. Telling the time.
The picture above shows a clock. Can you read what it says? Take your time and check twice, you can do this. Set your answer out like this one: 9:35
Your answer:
3:00
